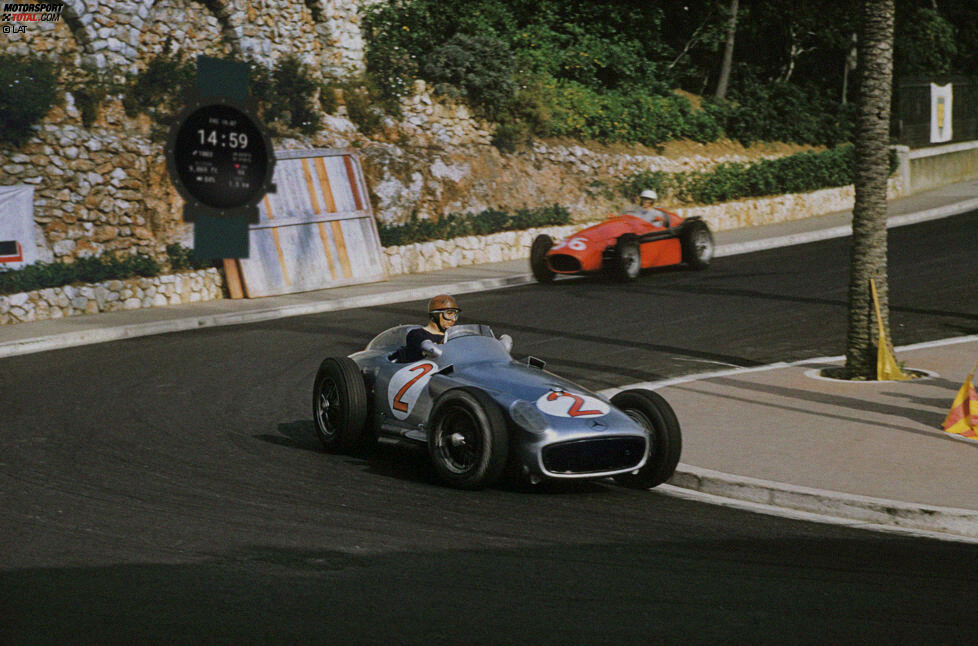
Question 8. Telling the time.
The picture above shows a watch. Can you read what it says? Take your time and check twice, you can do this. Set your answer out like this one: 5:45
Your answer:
14:59
